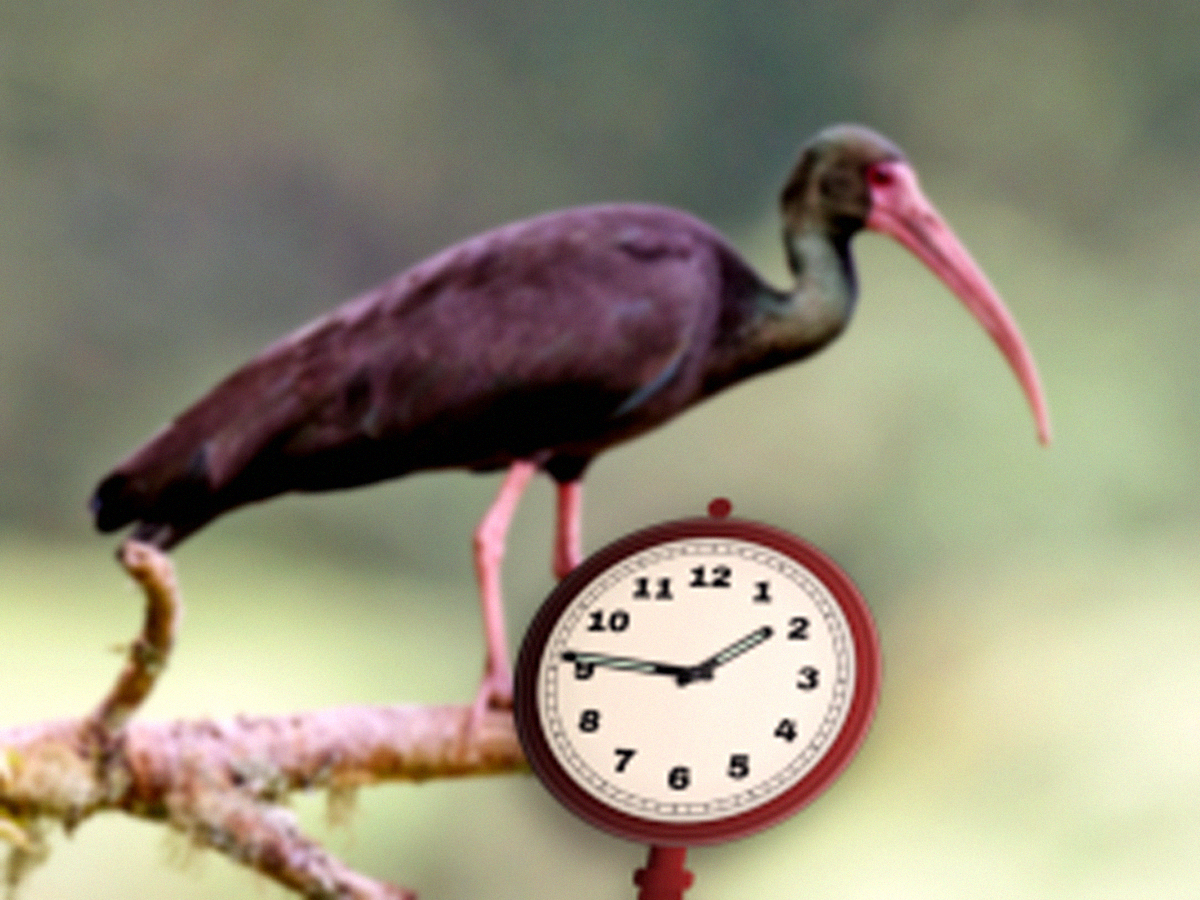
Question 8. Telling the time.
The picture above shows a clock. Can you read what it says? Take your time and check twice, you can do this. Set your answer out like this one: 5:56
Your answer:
1:46
